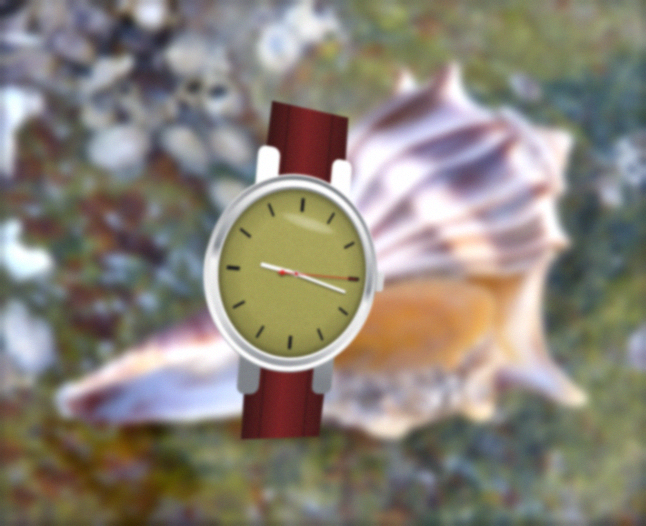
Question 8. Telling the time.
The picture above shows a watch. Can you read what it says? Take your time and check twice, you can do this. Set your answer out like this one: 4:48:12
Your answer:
9:17:15
